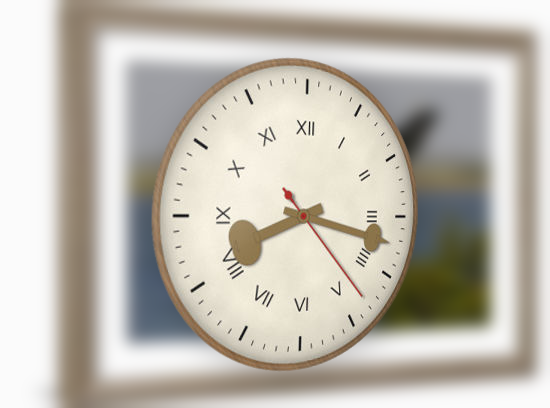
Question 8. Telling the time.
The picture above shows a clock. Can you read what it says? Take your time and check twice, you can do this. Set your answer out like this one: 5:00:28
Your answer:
8:17:23
